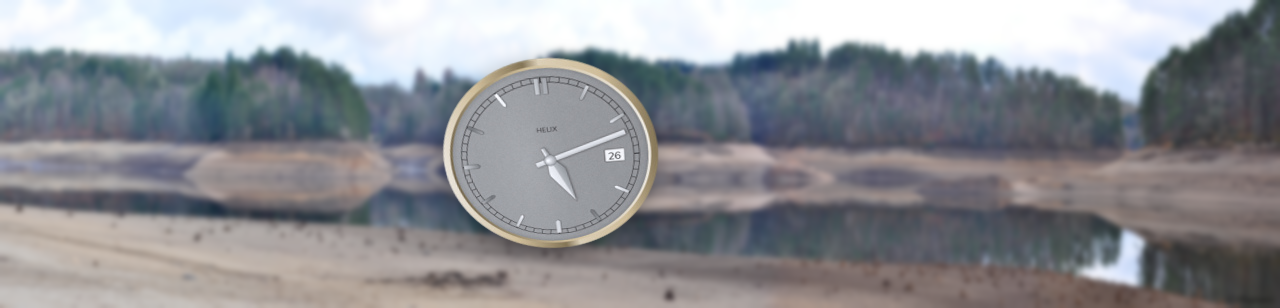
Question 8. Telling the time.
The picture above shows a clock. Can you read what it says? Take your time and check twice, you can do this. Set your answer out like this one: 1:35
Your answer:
5:12
